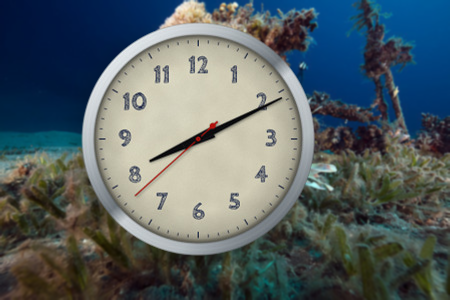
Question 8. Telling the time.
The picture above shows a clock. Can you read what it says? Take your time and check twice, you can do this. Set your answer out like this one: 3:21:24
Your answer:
8:10:38
